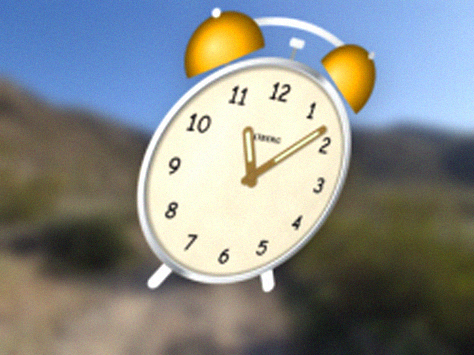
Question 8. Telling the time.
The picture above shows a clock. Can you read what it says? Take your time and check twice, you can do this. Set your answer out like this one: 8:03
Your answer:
11:08
